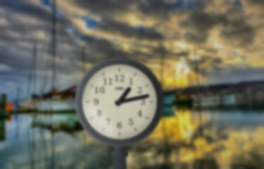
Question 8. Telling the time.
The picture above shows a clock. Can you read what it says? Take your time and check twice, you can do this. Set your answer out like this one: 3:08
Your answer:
1:13
